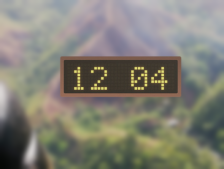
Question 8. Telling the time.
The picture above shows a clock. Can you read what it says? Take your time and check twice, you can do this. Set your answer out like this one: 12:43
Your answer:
12:04
